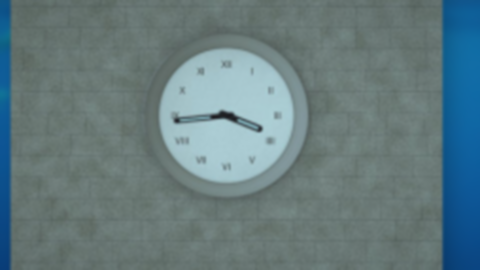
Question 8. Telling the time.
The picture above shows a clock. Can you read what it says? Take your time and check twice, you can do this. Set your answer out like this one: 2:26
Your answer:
3:44
